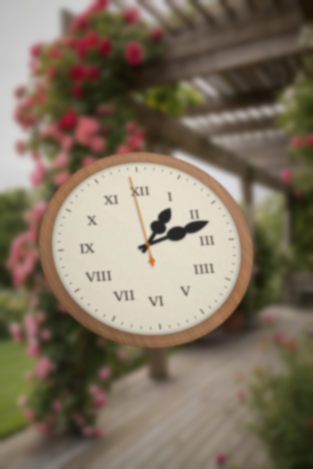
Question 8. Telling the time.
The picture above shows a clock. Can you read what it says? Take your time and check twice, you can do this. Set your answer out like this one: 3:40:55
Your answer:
1:11:59
